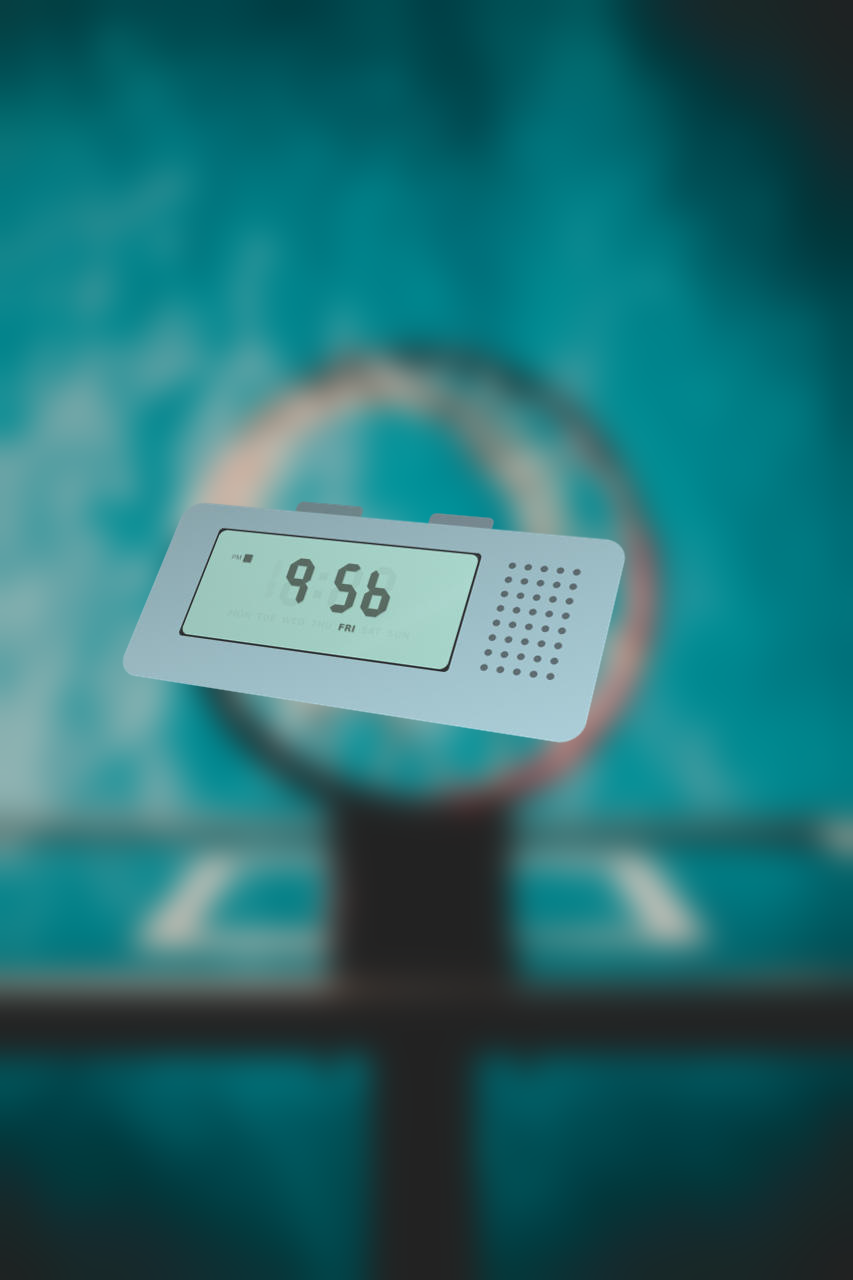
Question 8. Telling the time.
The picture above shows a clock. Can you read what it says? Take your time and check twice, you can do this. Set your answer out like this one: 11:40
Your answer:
9:56
